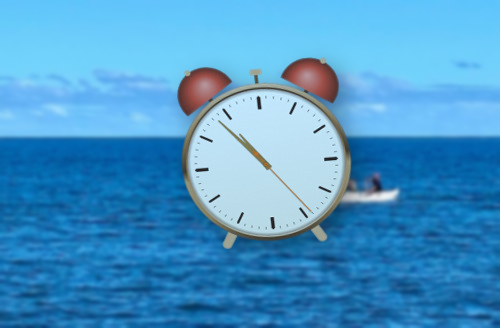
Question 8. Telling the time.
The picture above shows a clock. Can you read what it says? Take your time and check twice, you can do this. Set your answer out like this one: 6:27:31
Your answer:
10:53:24
